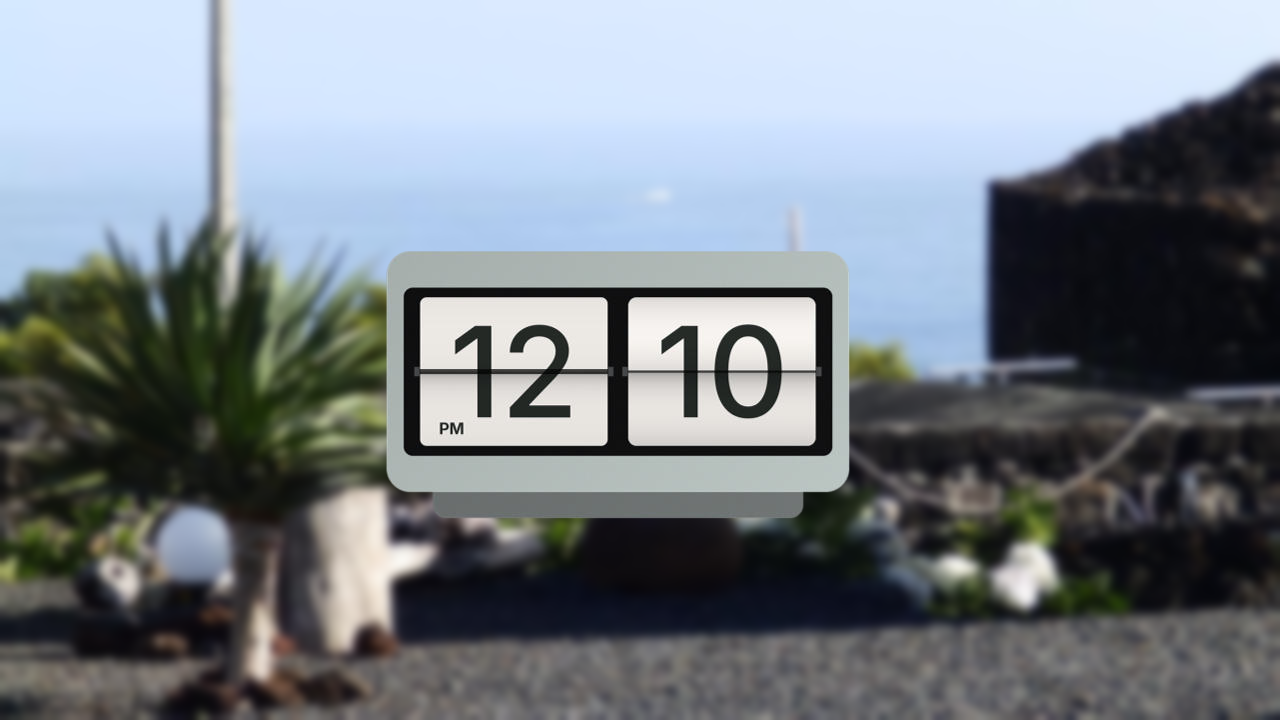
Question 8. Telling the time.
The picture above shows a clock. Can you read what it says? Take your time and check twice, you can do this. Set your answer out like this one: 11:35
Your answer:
12:10
